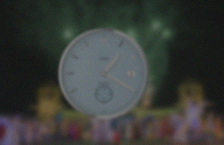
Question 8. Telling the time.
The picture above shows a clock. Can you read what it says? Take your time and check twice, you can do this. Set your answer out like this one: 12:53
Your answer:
1:20
